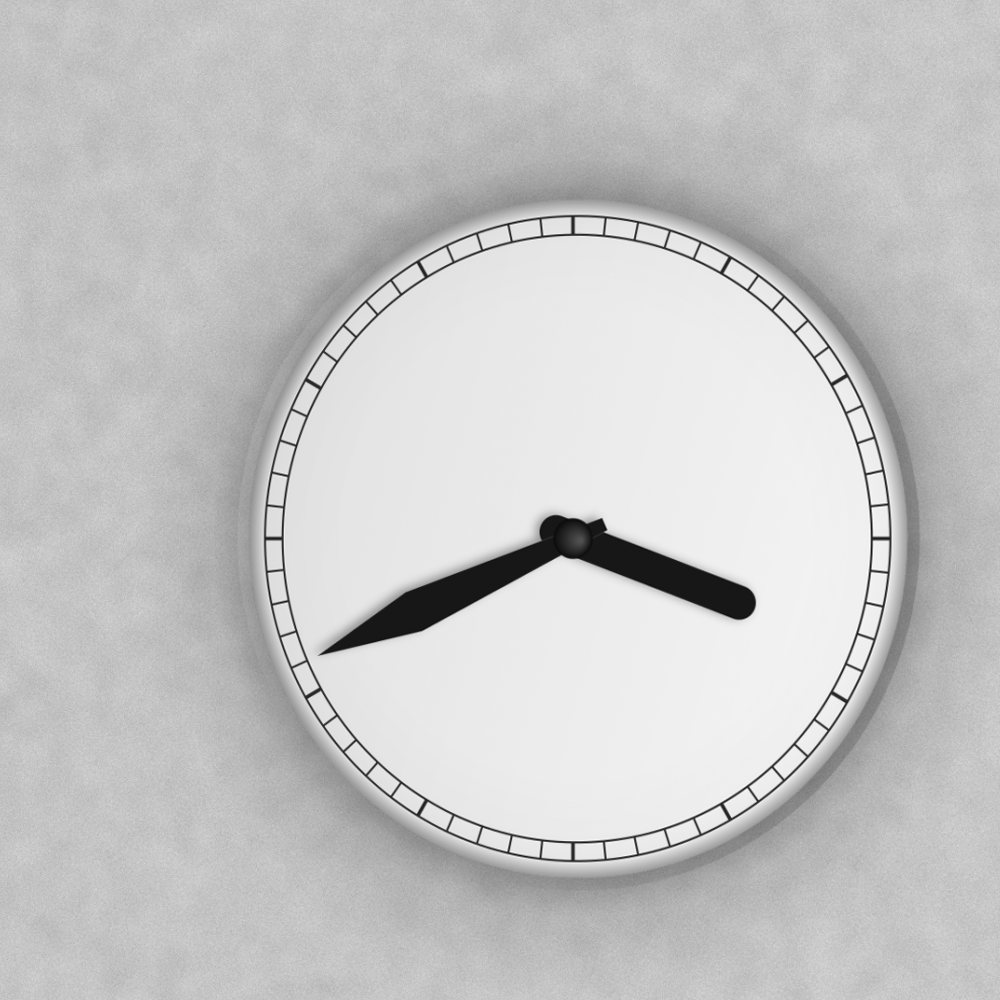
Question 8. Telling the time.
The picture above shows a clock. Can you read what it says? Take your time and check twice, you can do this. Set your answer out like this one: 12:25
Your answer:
3:41
